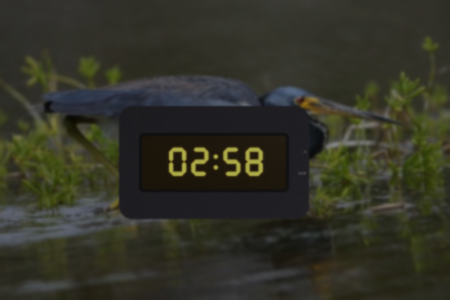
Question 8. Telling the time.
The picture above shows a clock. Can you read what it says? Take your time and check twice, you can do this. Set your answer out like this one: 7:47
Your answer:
2:58
